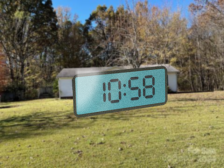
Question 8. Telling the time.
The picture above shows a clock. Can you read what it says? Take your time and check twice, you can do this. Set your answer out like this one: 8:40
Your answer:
10:58
